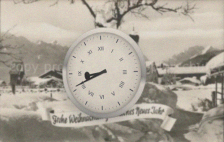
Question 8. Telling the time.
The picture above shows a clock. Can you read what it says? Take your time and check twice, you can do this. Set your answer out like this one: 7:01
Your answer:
8:41
